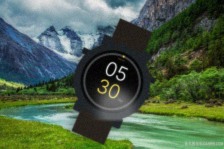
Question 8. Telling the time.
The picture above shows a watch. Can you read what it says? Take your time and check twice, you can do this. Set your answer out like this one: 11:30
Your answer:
5:30
